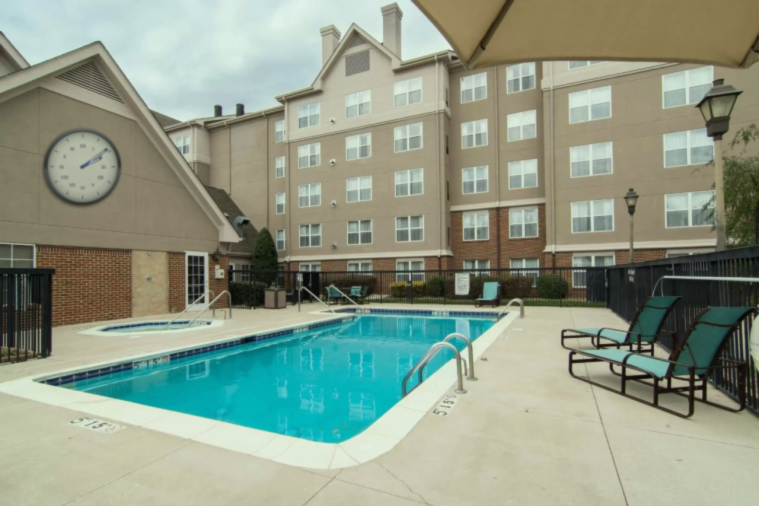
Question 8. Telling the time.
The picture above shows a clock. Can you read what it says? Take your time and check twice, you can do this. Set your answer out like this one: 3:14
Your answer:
2:09
